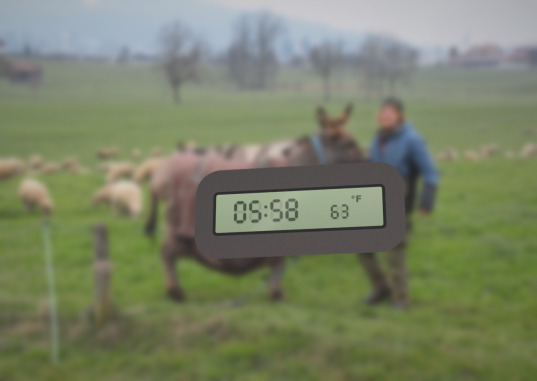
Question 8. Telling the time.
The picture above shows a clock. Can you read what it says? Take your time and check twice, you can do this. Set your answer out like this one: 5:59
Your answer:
5:58
